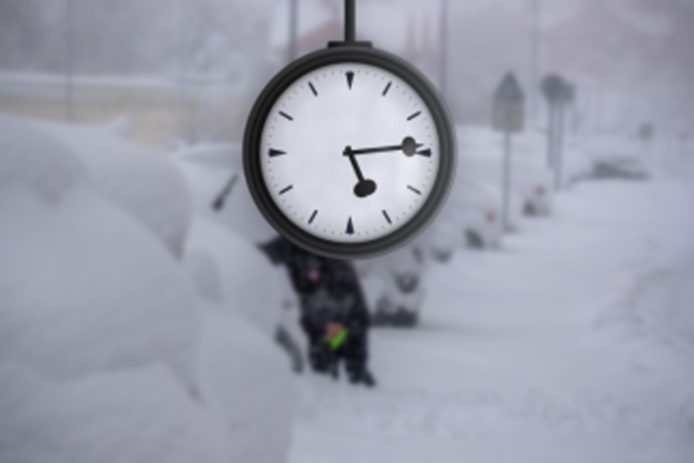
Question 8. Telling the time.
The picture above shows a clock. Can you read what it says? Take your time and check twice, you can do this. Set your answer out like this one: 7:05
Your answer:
5:14
